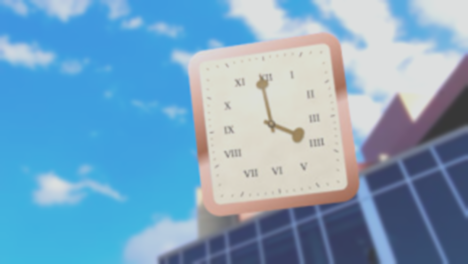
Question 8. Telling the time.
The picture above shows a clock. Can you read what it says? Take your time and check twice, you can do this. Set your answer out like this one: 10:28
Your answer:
3:59
